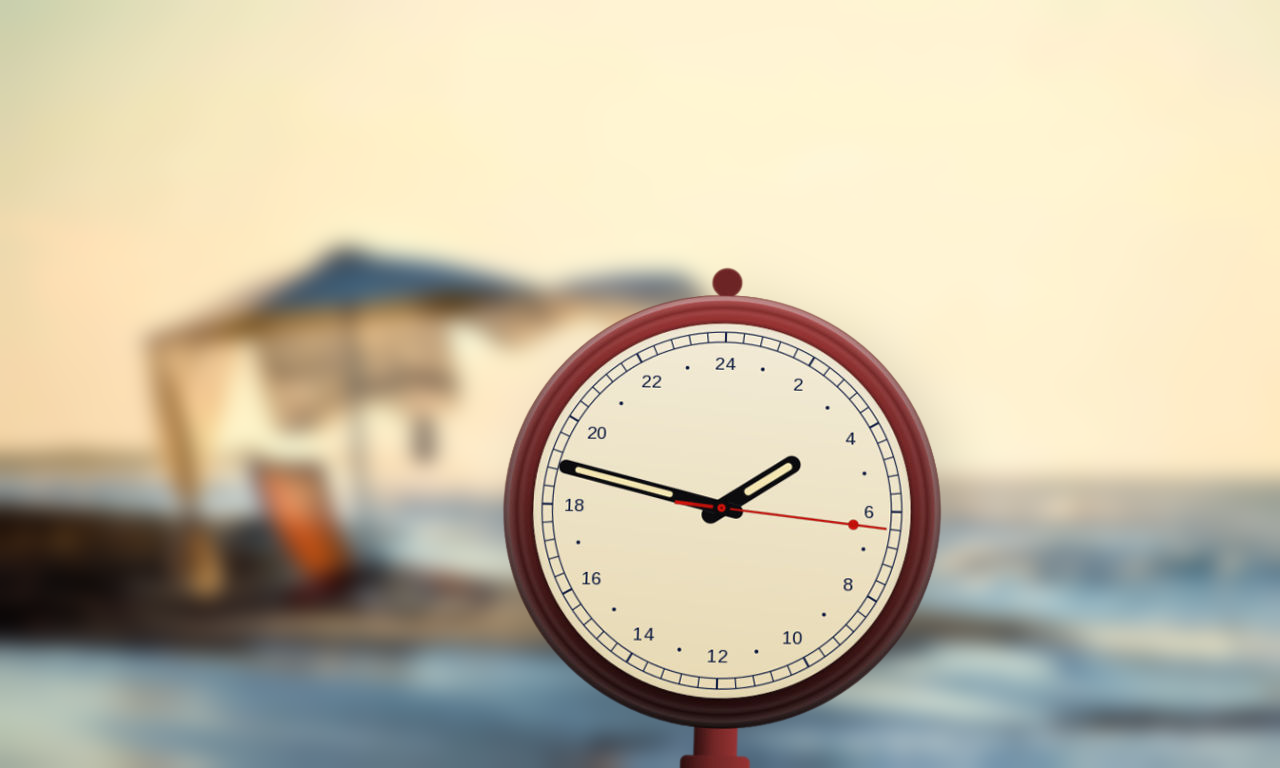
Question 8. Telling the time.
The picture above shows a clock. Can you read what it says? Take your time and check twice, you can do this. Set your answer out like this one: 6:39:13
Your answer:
3:47:16
